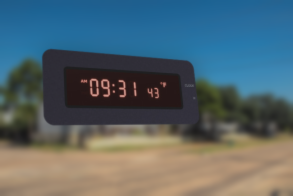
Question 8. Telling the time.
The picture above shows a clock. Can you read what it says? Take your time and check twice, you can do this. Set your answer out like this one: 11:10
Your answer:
9:31
